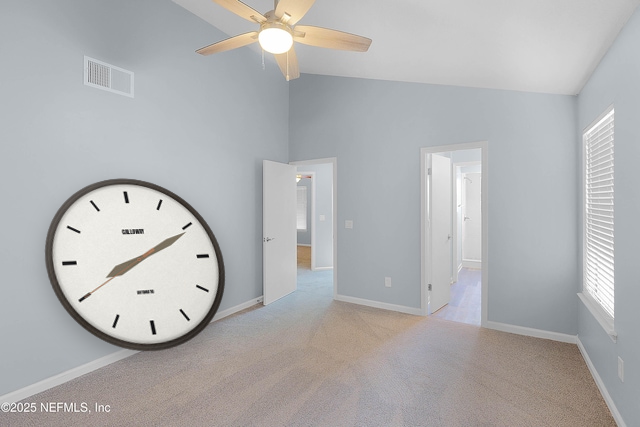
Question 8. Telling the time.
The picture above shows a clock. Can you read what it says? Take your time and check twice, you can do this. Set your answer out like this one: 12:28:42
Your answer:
8:10:40
